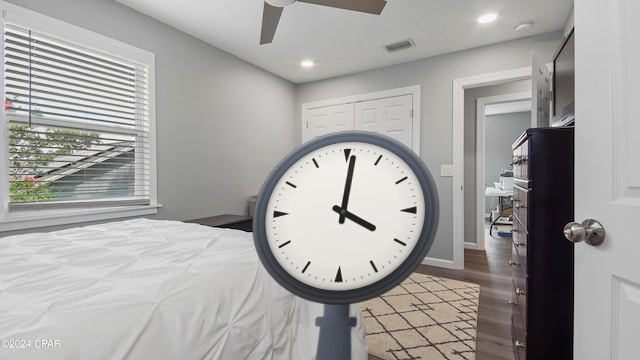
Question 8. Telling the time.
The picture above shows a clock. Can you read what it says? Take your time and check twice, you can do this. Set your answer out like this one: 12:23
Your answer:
4:01
